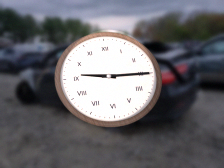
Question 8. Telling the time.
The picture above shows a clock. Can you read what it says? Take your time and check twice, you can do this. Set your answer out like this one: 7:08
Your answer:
9:15
